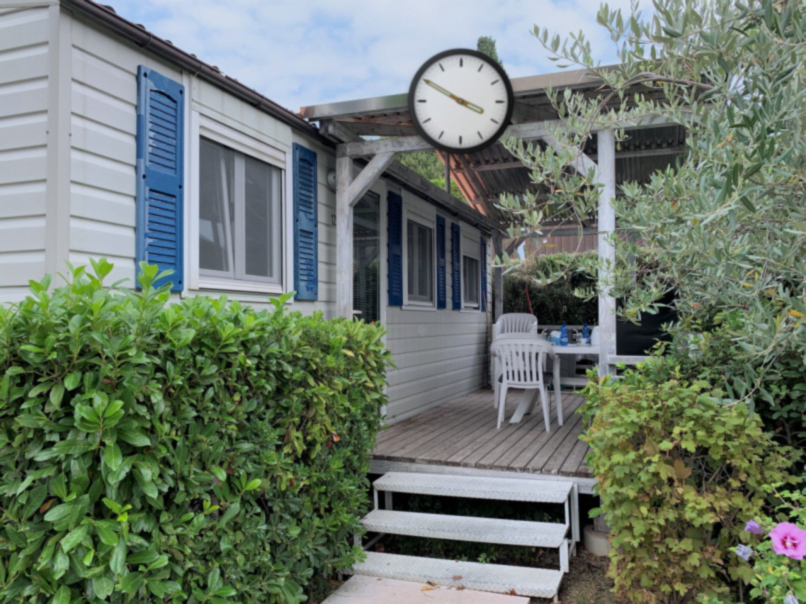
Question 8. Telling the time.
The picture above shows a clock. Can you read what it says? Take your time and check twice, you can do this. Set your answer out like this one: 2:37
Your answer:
3:50
